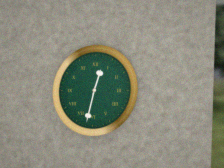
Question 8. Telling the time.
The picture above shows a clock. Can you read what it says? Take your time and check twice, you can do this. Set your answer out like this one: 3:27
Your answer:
12:32
